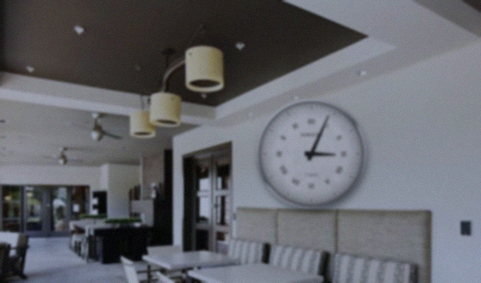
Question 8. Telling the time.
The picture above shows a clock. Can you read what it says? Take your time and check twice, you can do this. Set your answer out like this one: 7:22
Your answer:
3:04
